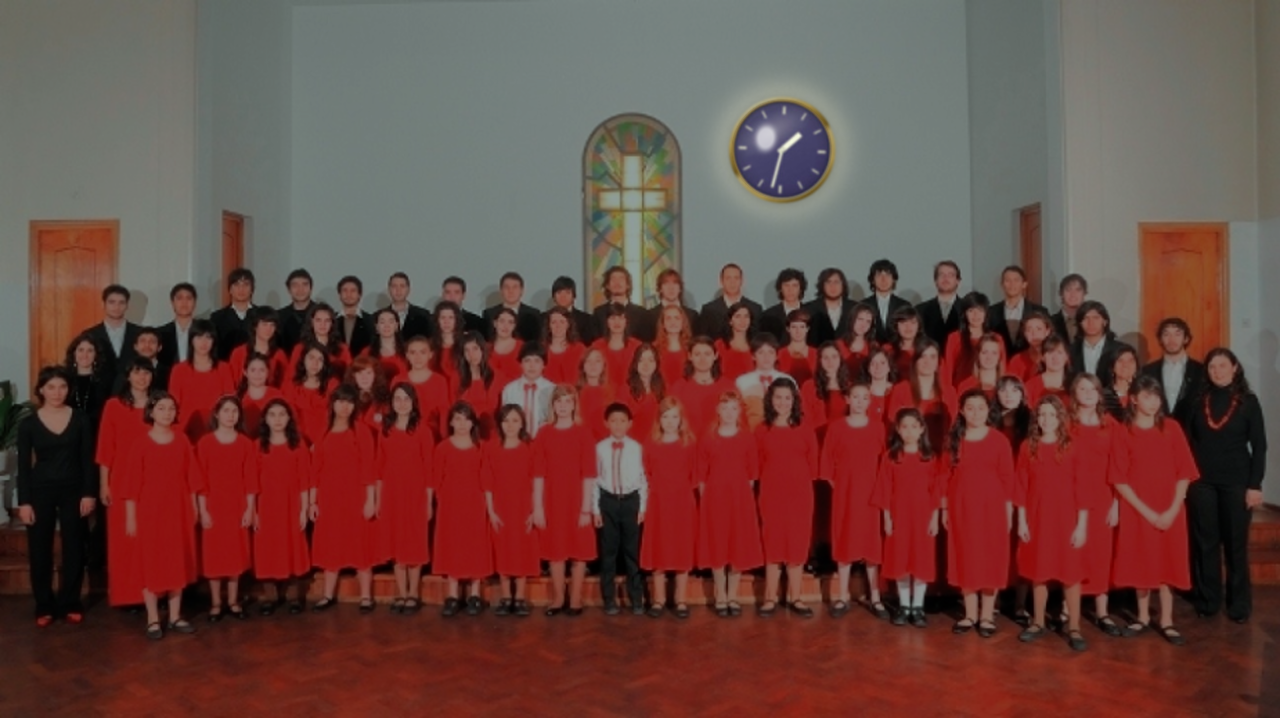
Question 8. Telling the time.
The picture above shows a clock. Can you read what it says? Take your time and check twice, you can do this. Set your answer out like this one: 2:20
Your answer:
1:32
